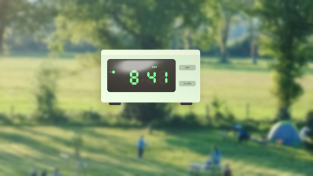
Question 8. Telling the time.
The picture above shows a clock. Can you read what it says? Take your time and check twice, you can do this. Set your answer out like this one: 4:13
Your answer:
8:41
